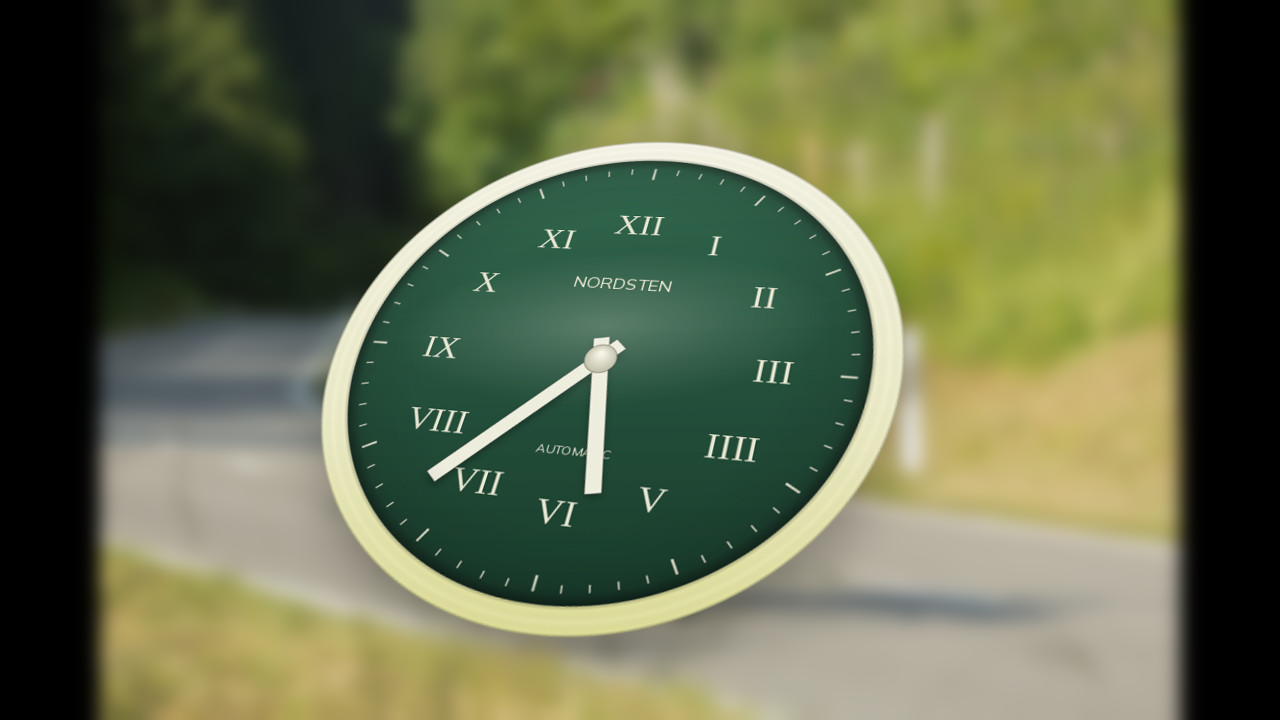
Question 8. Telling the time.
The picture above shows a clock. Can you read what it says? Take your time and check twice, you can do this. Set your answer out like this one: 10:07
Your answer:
5:37
